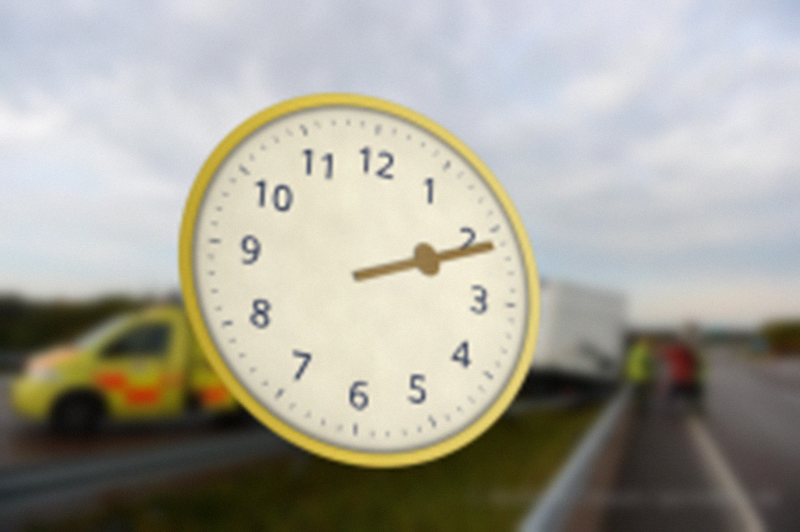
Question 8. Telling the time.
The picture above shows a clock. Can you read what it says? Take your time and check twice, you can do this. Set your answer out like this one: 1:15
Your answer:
2:11
